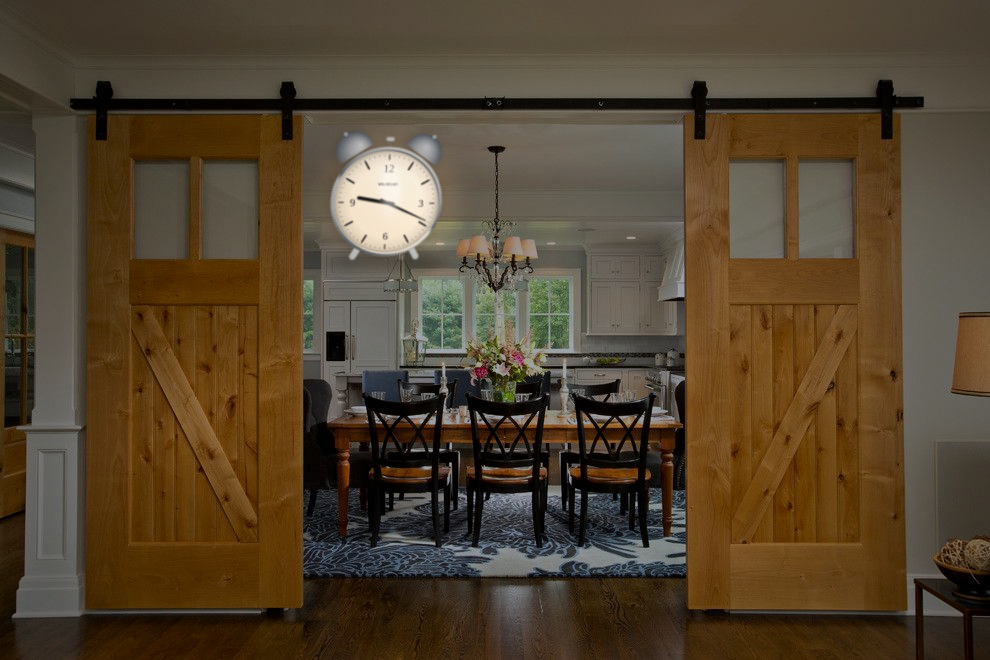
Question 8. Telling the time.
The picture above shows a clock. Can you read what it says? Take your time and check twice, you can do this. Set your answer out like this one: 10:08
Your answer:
9:19
